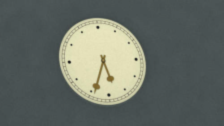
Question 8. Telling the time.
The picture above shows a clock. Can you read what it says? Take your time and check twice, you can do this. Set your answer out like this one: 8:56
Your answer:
5:34
